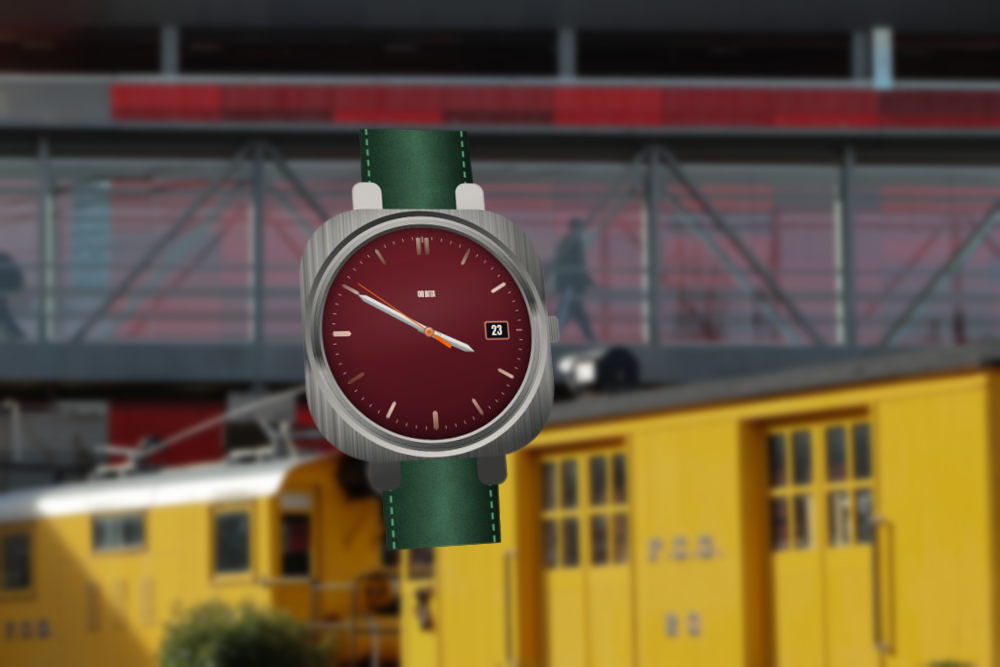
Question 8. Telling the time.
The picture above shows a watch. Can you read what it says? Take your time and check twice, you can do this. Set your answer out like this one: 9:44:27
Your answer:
3:49:51
